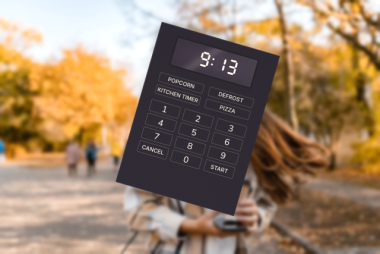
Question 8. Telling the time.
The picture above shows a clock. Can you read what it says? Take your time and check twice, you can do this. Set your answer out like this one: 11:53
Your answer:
9:13
